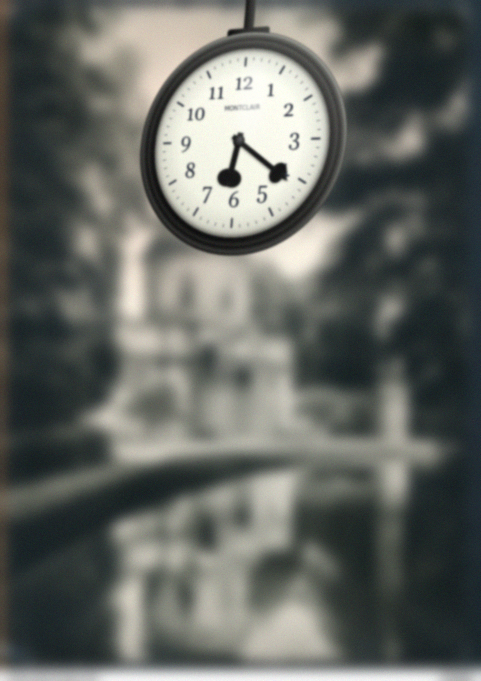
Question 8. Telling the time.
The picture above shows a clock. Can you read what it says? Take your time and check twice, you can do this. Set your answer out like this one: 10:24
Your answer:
6:21
